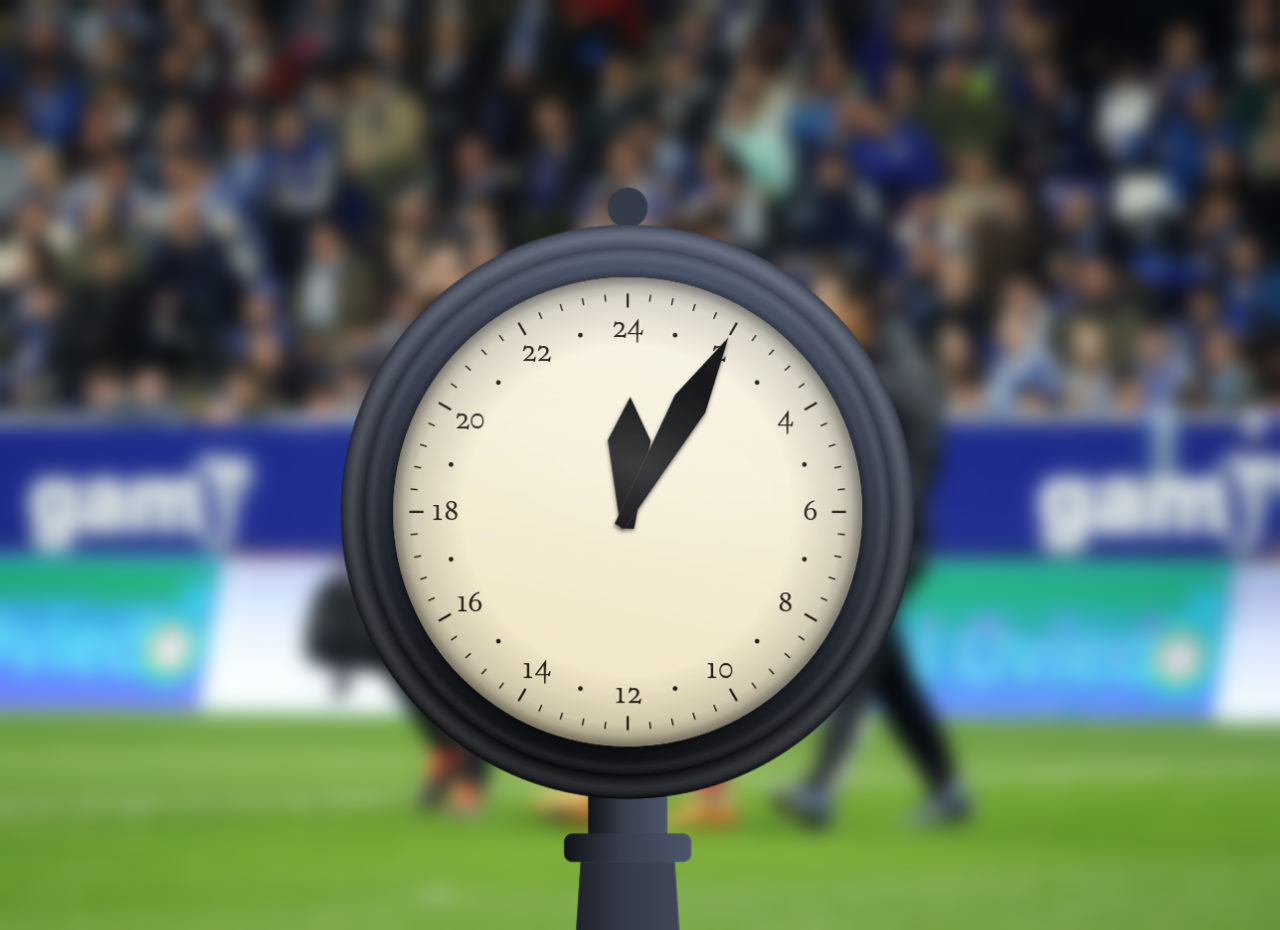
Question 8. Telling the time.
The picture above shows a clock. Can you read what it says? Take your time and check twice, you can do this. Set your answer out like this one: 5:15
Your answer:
0:05
